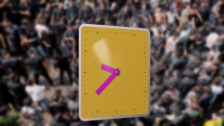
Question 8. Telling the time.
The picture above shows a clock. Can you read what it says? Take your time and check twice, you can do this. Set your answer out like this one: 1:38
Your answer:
9:38
